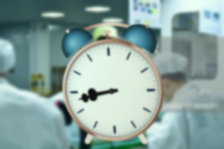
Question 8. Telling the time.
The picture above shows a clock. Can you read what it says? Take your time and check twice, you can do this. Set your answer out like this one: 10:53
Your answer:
8:43
